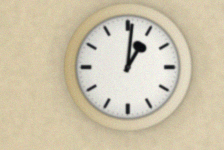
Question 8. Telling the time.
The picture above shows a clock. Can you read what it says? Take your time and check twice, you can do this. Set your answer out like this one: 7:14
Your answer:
1:01
